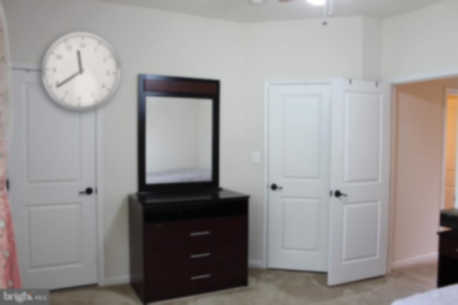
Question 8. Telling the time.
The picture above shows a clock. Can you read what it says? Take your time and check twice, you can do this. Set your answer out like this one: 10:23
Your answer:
11:39
